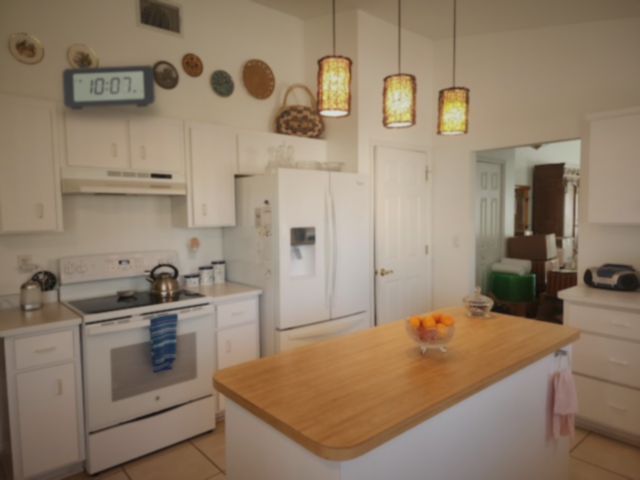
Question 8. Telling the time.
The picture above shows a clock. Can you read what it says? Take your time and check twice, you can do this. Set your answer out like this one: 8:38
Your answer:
10:07
